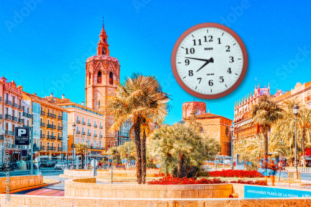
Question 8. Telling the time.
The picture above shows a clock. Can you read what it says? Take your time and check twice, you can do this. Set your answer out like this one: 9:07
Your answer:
7:47
